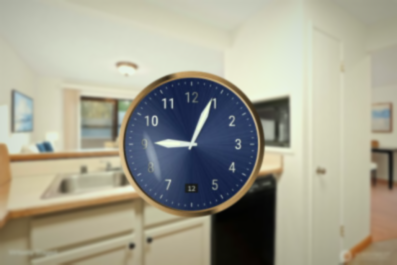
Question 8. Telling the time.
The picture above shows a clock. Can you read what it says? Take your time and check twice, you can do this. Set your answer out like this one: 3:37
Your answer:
9:04
